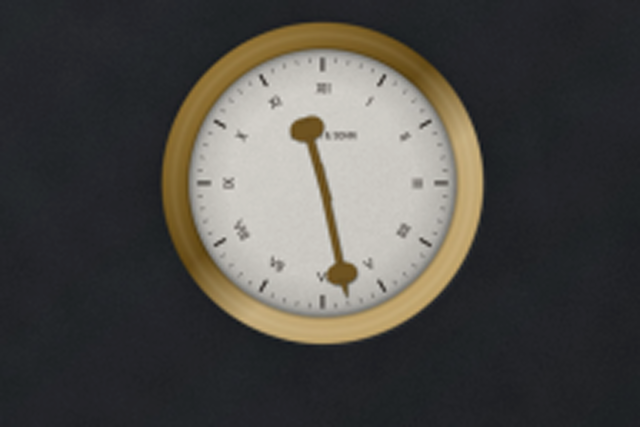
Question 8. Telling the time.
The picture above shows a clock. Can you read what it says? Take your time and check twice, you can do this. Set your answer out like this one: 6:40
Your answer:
11:28
